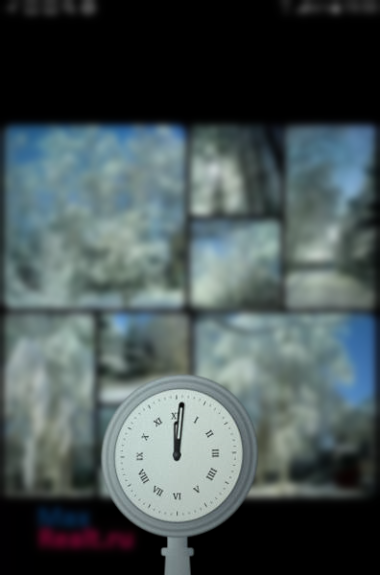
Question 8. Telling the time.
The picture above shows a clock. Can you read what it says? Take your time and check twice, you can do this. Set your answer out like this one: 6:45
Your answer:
12:01
